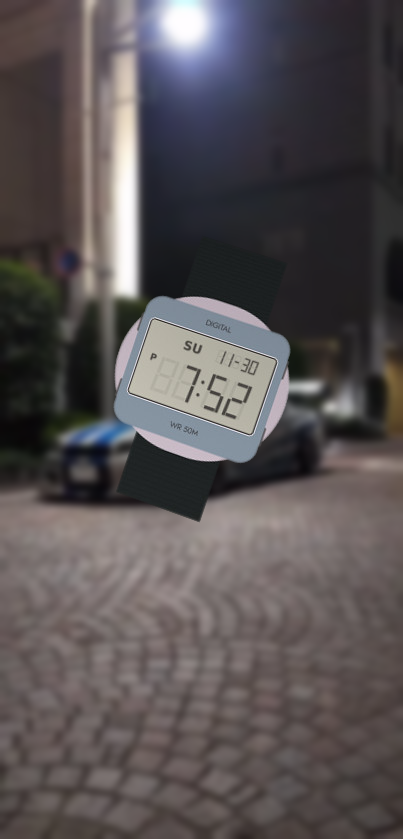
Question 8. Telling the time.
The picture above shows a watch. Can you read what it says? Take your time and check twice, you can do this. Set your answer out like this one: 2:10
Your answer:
7:52
